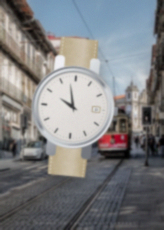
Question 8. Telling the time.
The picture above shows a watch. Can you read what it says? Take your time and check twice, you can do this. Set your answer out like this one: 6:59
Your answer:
9:58
